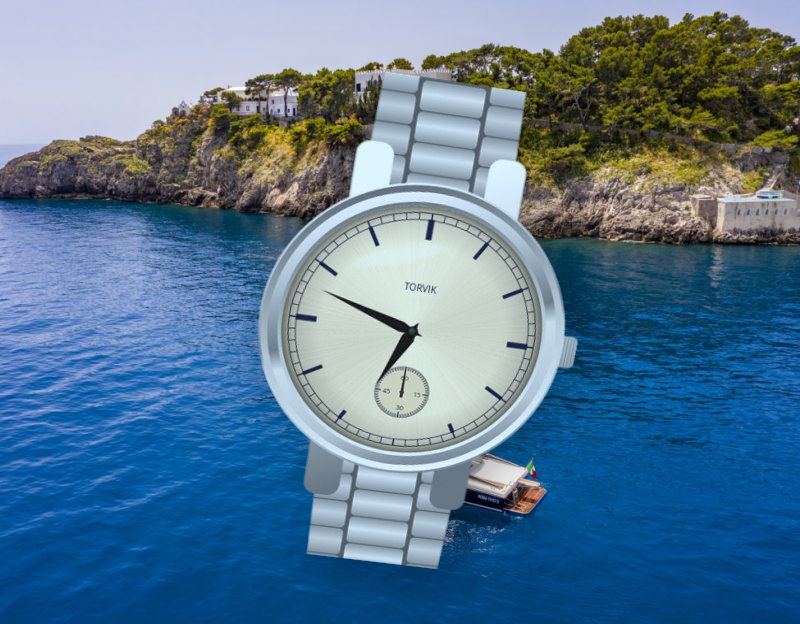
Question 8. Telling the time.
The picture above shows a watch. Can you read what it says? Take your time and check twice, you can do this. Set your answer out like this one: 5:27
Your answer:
6:48
